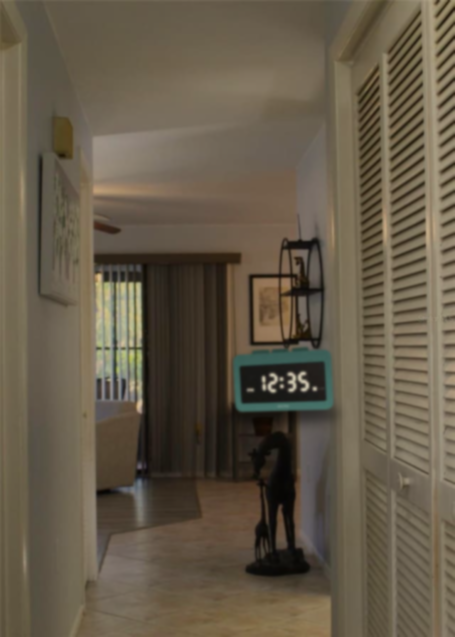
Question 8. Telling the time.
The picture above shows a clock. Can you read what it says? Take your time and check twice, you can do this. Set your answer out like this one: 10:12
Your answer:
12:35
